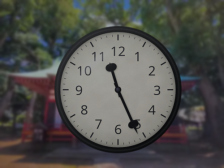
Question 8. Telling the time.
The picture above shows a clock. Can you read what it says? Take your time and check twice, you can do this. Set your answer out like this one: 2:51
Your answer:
11:26
